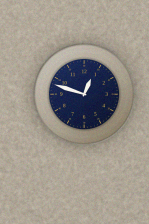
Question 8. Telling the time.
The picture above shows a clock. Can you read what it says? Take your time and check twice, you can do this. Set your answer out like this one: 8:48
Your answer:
12:48
